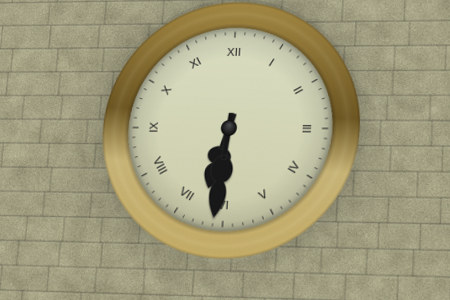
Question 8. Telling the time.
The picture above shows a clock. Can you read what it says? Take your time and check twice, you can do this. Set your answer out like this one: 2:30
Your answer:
6:31
